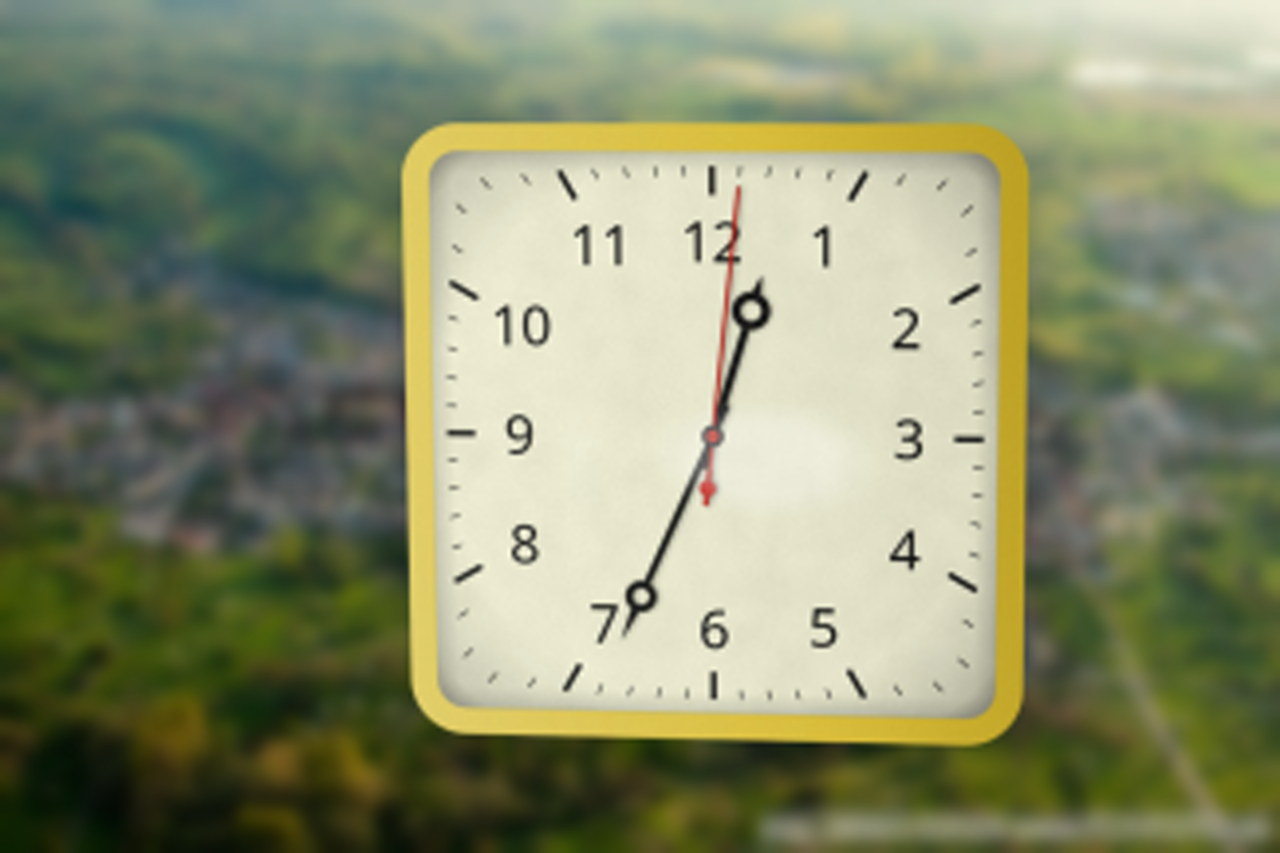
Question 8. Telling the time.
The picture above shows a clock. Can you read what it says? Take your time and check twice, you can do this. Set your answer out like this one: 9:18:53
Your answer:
12:34:01
